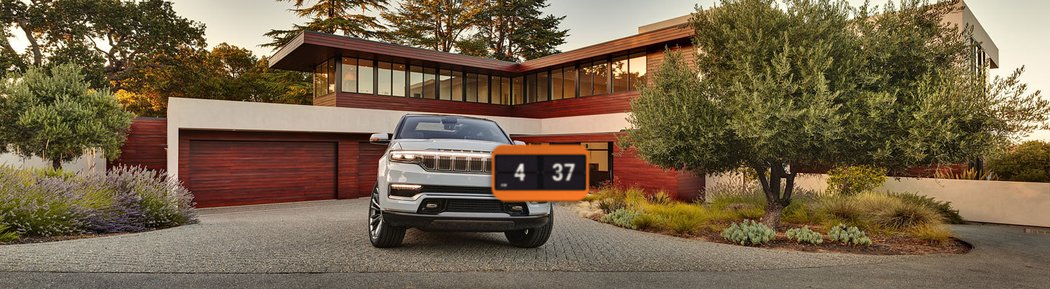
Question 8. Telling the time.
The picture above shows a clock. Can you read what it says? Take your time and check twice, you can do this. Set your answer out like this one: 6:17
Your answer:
4:37
